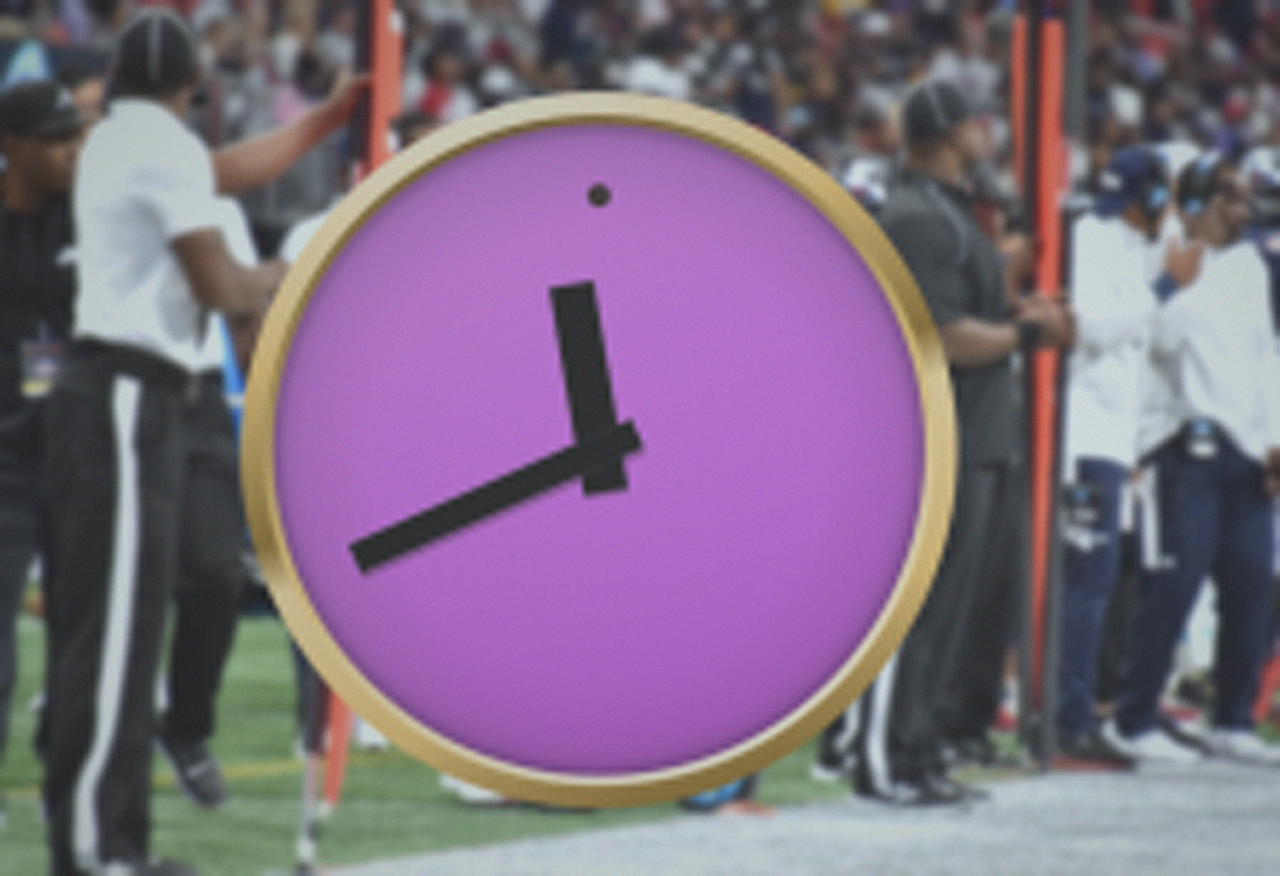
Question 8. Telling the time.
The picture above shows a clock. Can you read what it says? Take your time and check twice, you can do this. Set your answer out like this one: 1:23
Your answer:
11:41
